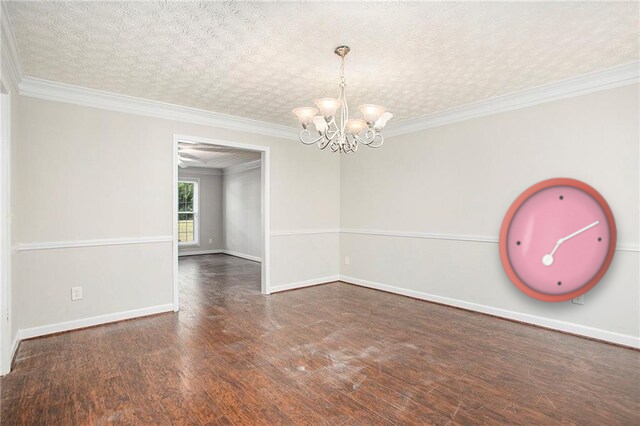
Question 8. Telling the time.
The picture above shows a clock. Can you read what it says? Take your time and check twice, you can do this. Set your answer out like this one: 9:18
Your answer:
7:11
